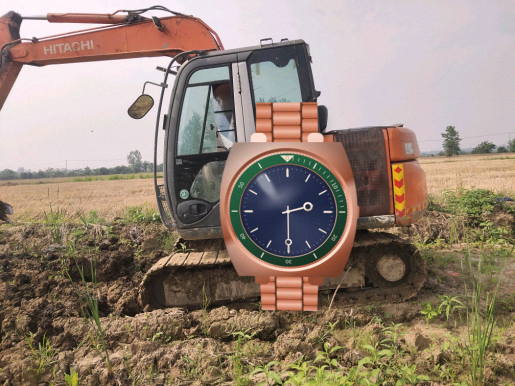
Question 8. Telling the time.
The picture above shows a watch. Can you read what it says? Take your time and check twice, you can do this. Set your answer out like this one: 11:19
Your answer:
2:30
